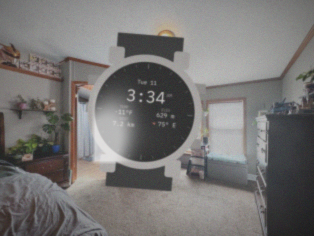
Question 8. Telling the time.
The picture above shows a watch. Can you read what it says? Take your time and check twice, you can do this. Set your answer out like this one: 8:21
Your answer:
3:34
